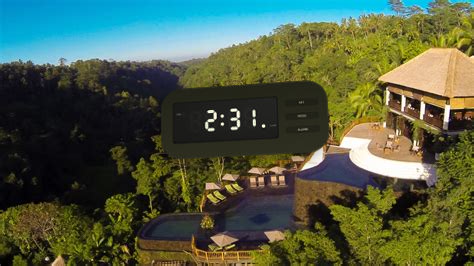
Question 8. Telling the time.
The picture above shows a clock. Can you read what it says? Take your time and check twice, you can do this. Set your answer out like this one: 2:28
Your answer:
2:31
